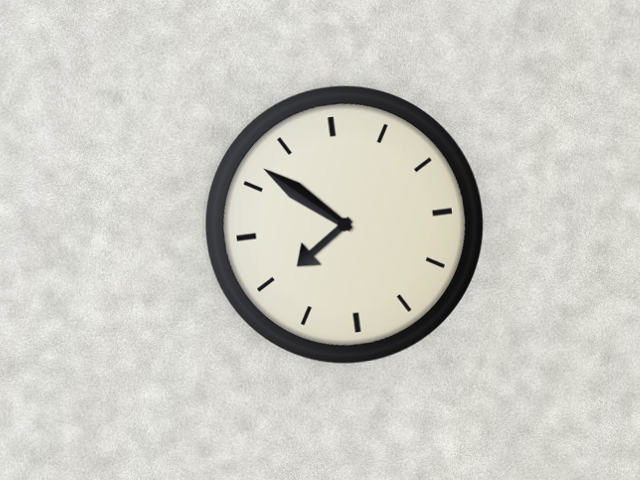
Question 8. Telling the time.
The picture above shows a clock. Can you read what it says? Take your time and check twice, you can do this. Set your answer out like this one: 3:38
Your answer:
7:52
